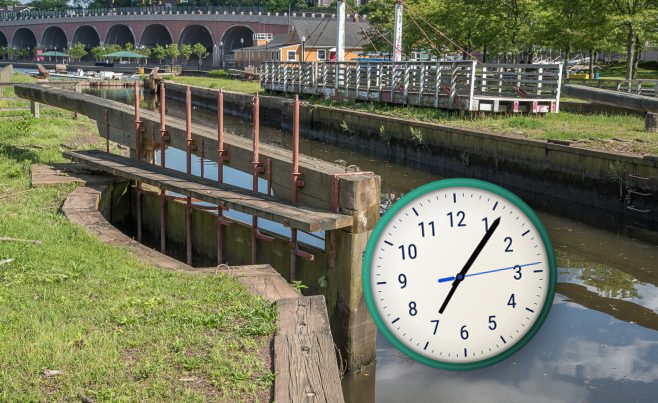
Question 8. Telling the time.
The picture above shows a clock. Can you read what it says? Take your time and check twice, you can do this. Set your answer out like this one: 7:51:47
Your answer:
7:06:14
